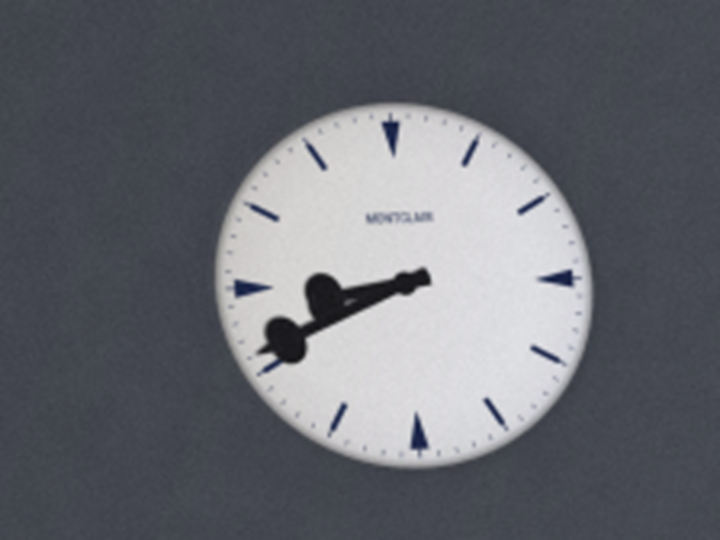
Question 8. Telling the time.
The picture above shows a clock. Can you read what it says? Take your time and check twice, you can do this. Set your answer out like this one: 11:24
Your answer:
8:41
